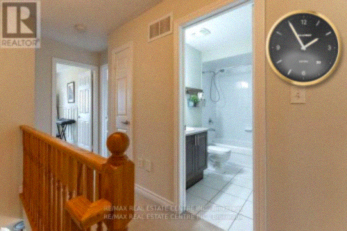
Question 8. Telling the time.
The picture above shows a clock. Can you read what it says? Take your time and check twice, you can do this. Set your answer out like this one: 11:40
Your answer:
1:55
